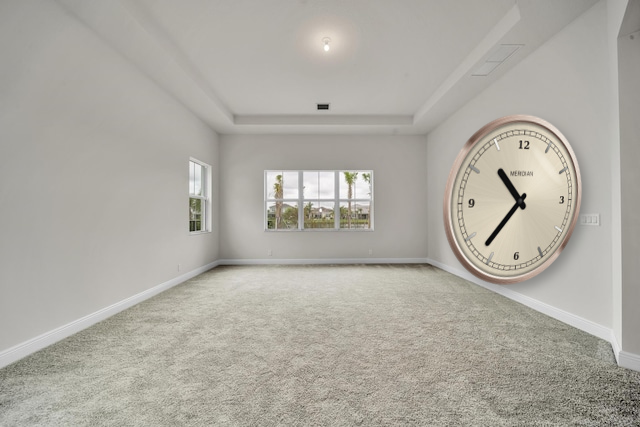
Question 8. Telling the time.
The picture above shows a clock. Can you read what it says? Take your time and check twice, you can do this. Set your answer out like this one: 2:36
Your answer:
10:37
